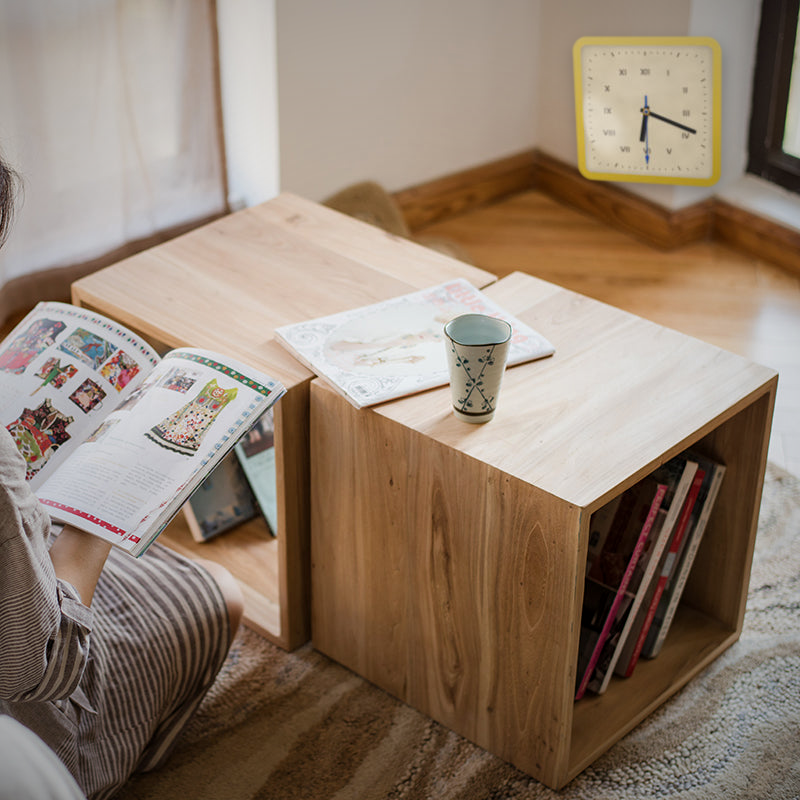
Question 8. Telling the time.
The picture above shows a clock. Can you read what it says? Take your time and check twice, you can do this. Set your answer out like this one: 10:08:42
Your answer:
6:18:30
